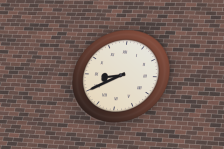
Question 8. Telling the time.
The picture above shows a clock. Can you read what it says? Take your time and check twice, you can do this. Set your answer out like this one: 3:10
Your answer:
8:40
